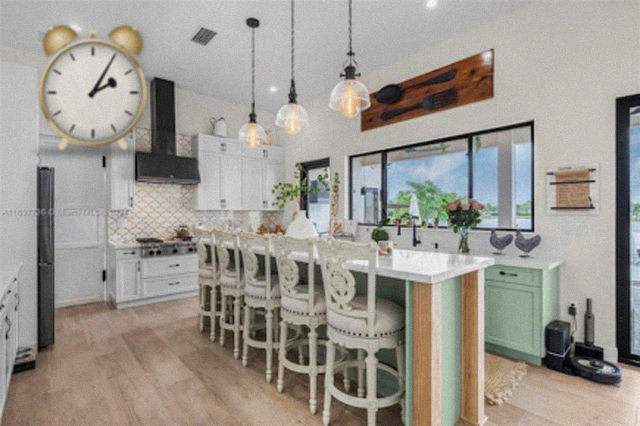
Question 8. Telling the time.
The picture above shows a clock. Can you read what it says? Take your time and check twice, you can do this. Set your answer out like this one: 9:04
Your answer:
2:05
